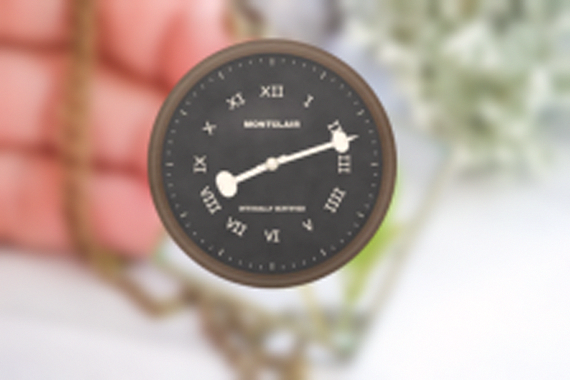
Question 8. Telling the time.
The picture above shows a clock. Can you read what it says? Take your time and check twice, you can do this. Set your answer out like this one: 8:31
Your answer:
8:12
